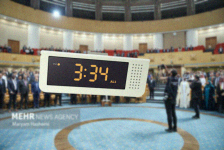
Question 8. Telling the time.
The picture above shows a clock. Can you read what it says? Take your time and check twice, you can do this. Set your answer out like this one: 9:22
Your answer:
3:34
